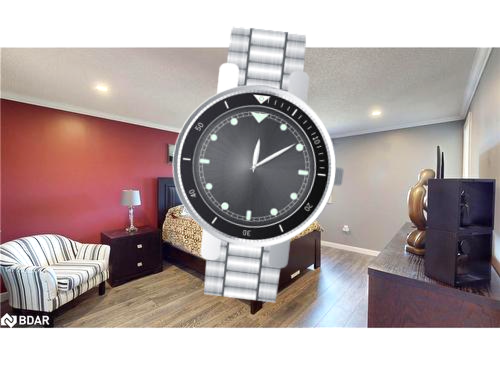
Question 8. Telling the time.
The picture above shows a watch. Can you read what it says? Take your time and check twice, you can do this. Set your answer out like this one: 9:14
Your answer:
12:09
